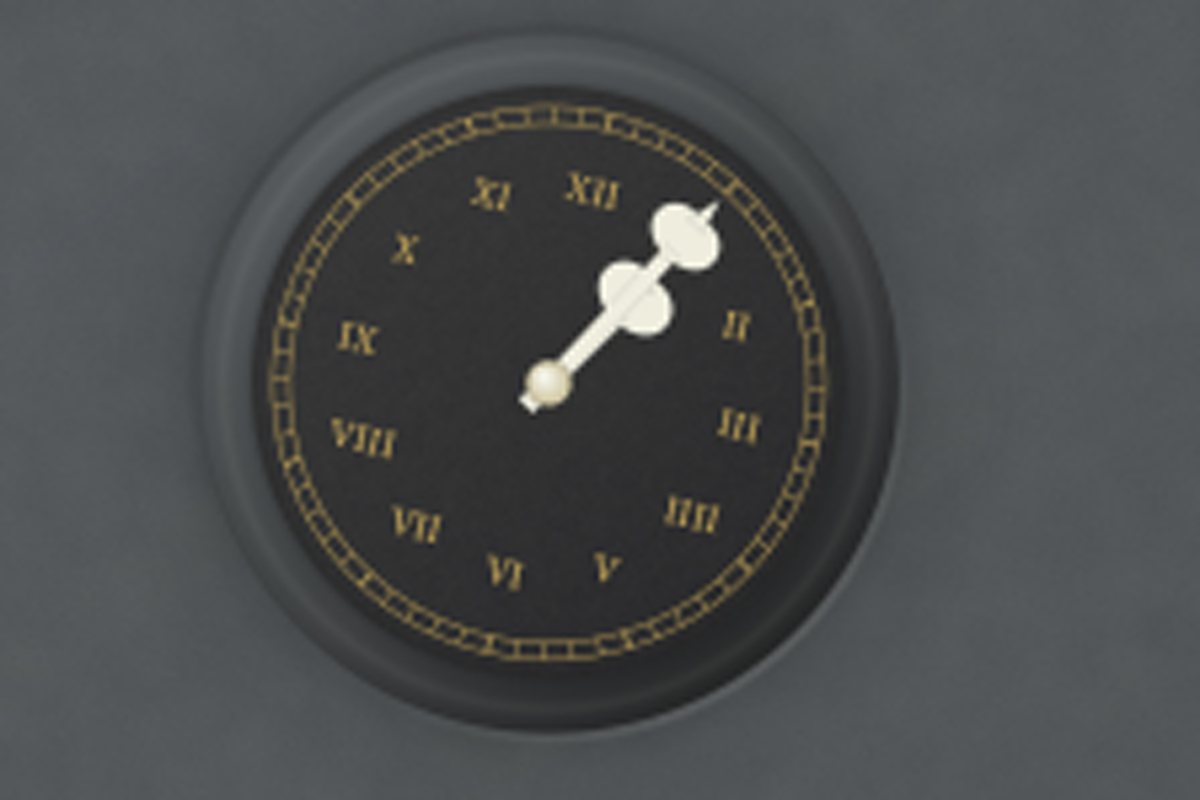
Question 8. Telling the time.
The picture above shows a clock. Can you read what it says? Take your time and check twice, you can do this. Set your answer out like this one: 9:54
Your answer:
1:05
